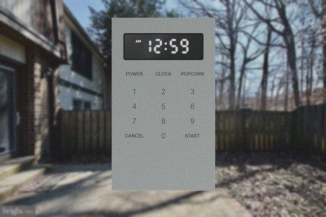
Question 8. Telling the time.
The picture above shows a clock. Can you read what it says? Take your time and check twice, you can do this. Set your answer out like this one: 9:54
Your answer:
12:59
